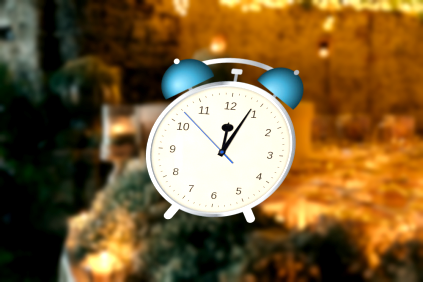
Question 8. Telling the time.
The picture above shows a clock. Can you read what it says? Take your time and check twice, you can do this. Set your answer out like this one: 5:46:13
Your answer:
12:03:52
